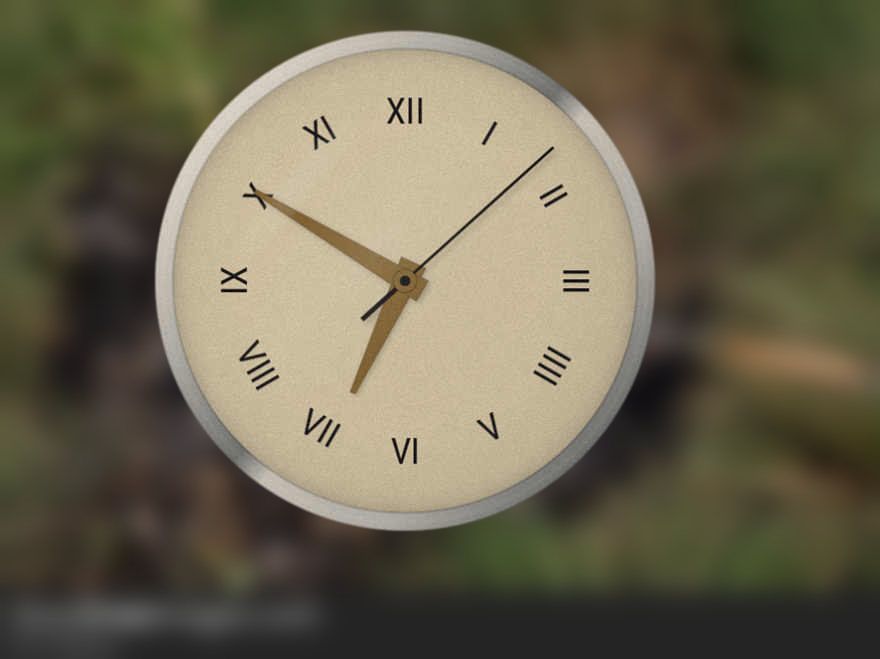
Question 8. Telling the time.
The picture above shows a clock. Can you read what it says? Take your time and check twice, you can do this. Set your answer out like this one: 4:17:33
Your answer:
6:50:08
